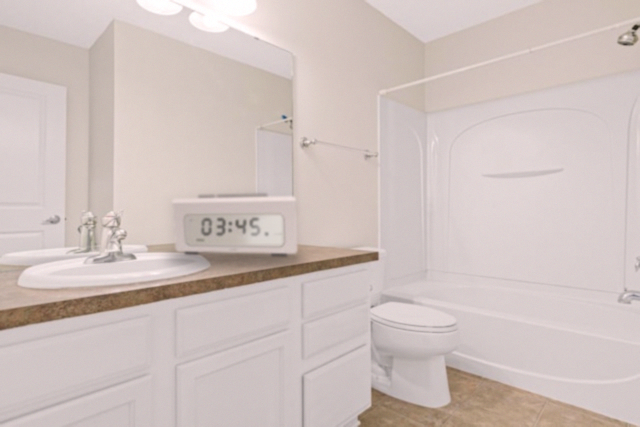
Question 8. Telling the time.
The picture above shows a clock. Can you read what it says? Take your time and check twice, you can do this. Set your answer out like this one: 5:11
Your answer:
3:45
